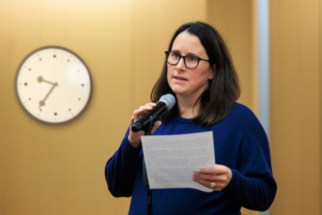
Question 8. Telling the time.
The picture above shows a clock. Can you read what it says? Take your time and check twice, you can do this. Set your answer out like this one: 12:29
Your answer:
9:36
